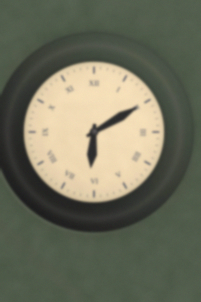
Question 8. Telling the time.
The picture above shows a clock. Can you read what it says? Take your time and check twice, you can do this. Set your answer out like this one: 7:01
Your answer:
6:10
